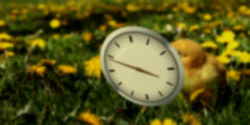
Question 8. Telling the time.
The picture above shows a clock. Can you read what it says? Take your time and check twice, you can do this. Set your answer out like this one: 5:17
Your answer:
3:49
